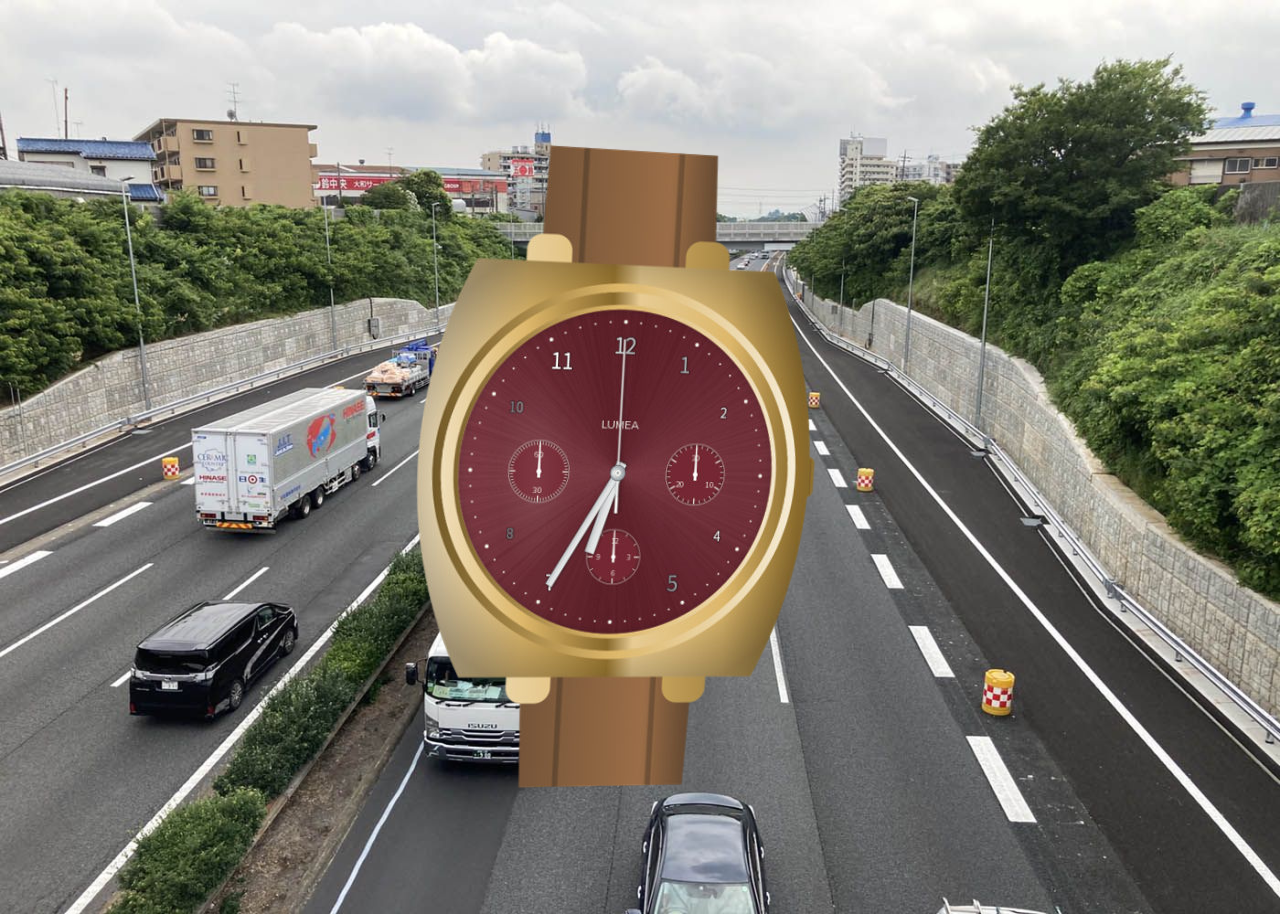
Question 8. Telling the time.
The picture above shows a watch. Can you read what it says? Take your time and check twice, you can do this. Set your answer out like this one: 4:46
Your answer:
6:35
